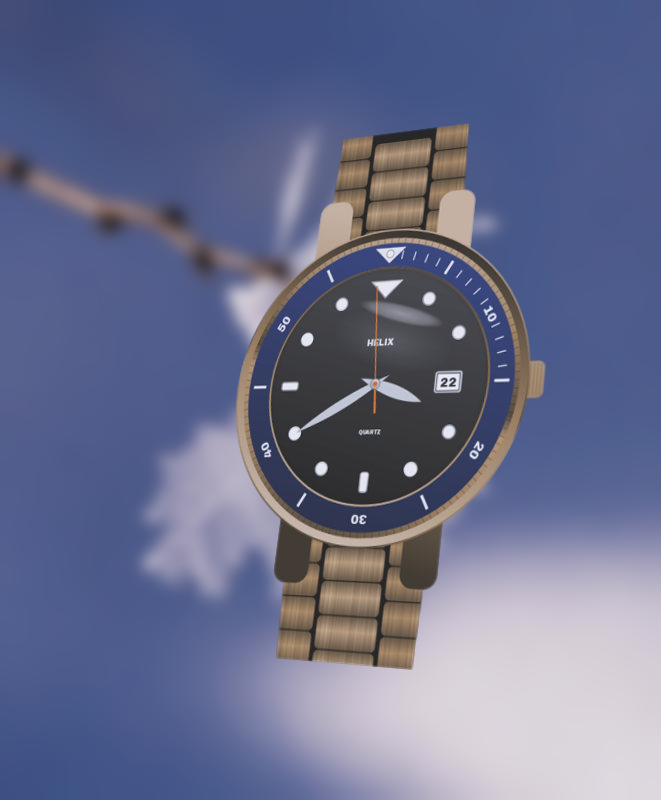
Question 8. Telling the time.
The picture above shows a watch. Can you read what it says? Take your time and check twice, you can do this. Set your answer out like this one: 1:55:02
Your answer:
3:39:59
